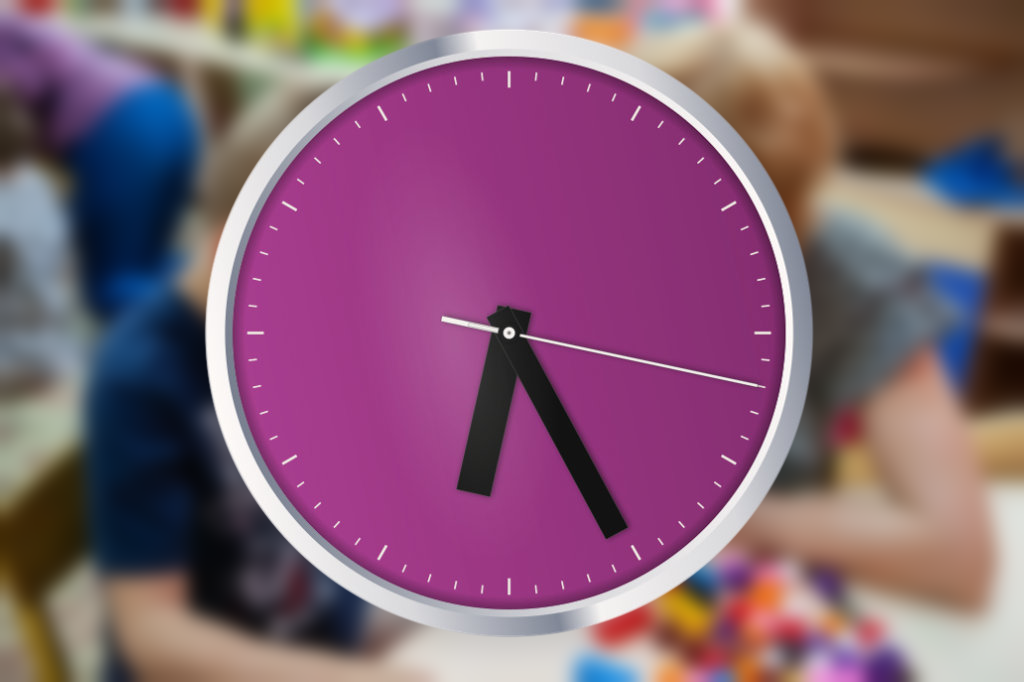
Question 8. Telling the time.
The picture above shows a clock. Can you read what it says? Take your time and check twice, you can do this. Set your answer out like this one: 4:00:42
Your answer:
6:25:17
